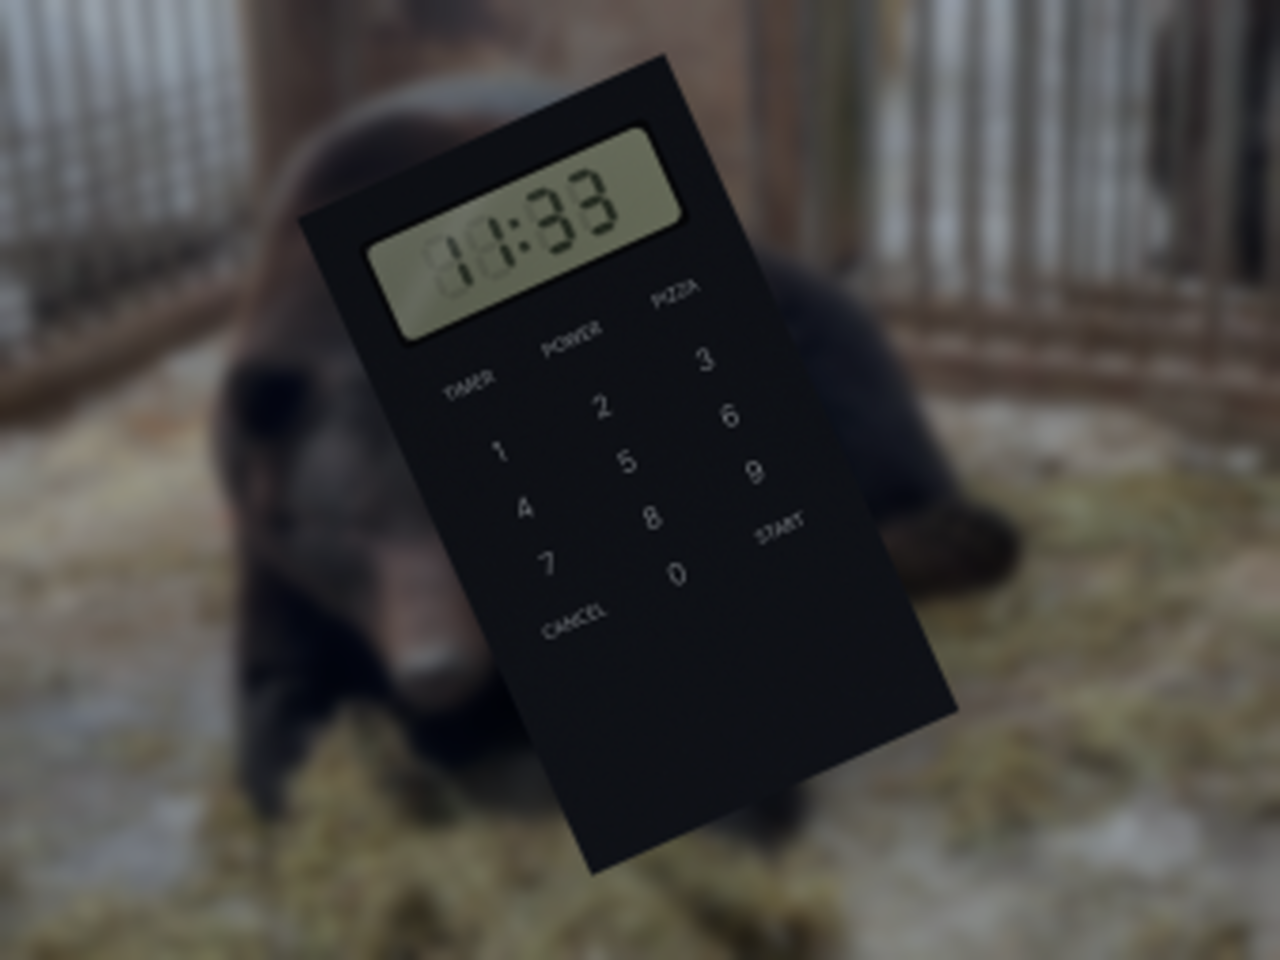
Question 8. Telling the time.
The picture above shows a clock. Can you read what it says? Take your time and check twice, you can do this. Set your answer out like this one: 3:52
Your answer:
11:33
